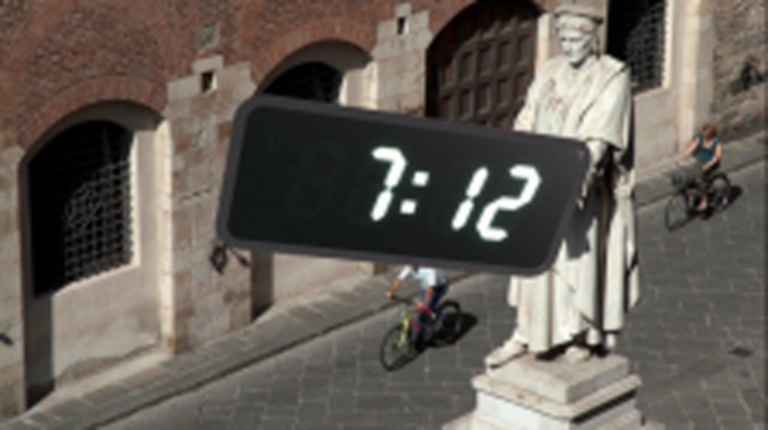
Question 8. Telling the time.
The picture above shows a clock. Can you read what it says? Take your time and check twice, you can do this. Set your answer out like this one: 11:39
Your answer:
7:12
